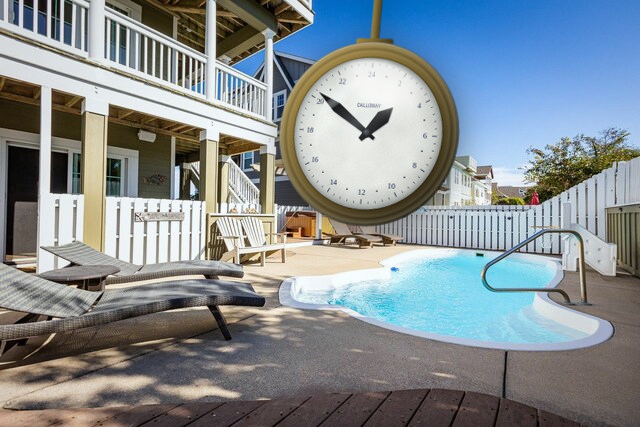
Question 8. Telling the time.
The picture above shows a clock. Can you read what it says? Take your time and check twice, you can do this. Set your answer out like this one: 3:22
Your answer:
2:51
